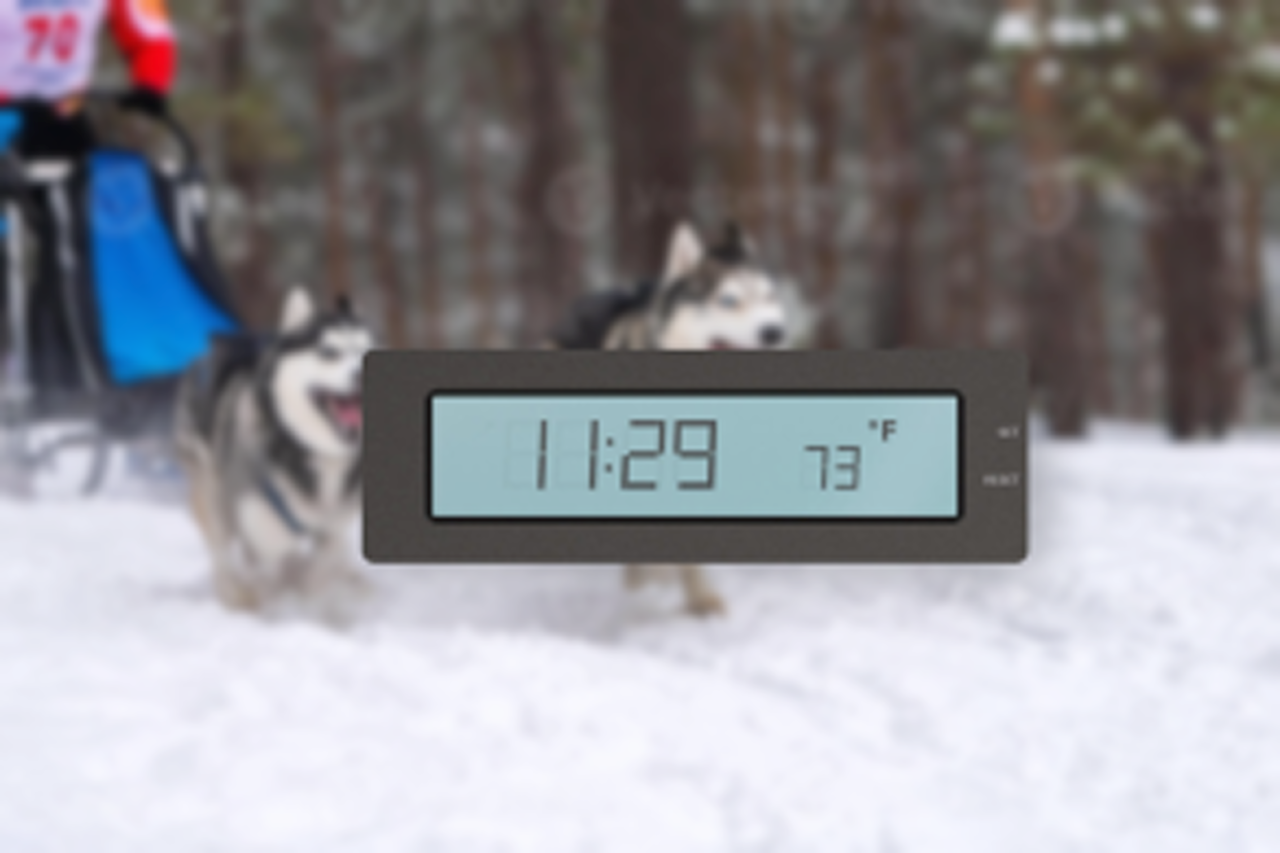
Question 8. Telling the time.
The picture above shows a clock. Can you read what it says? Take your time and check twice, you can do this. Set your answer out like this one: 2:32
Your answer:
11:29
